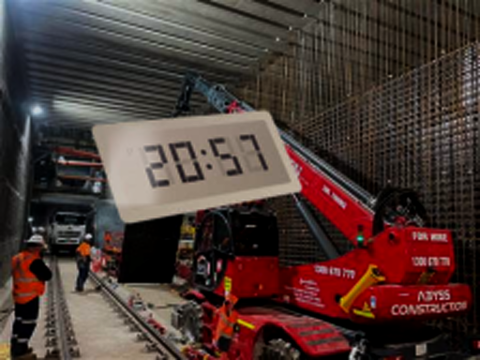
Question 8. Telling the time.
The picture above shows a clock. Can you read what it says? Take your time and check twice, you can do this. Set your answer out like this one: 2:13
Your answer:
20:57
